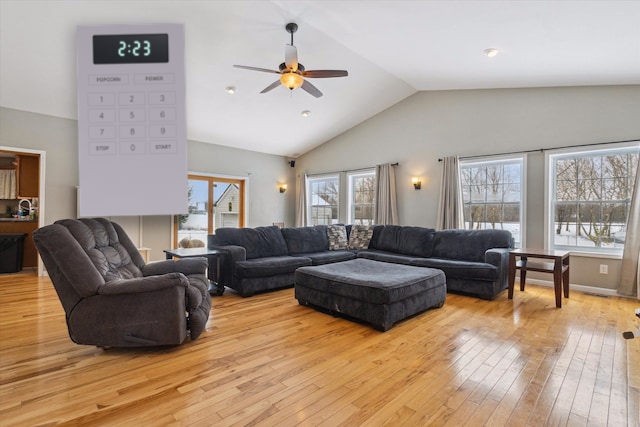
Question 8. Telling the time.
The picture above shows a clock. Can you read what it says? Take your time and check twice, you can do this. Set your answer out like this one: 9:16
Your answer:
2:23
